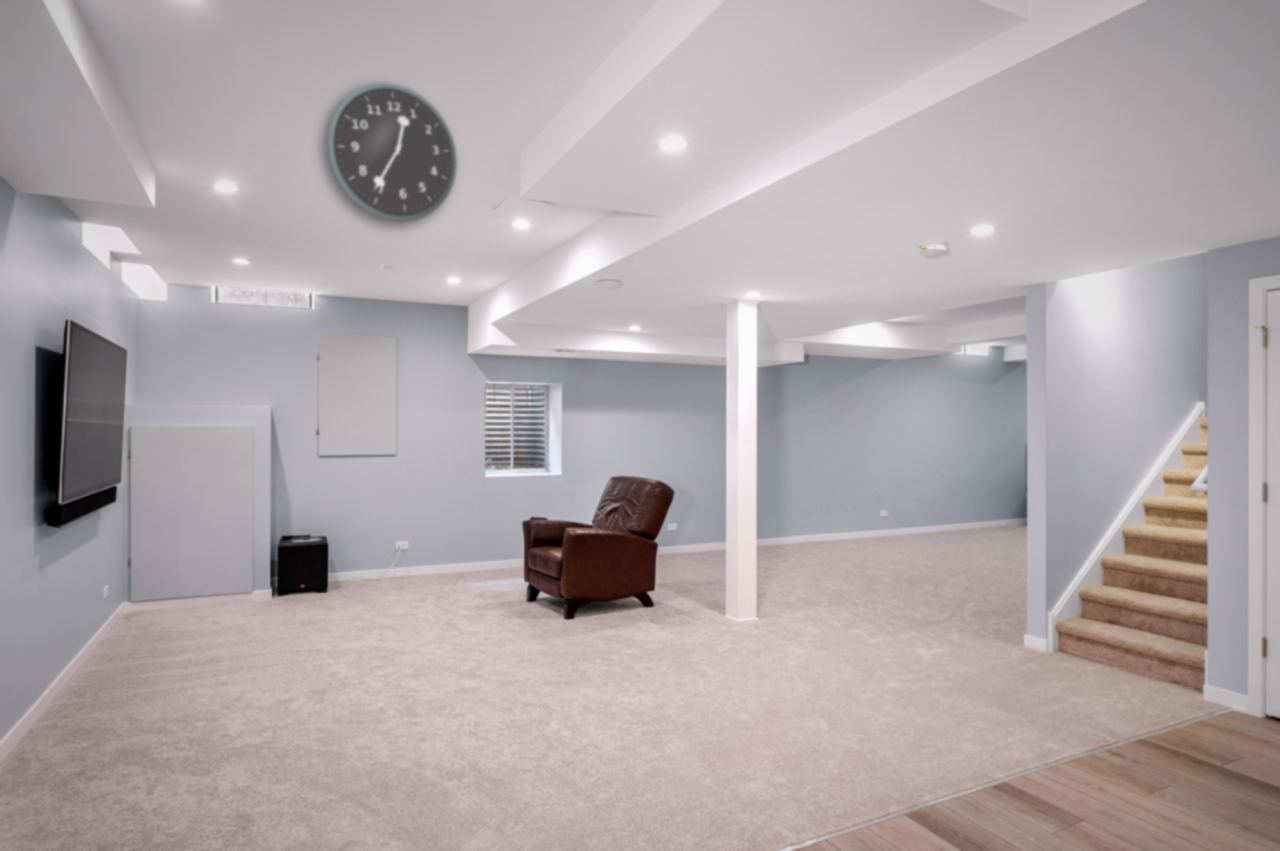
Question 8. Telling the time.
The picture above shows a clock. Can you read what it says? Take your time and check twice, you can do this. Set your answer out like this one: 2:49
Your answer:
12:36
